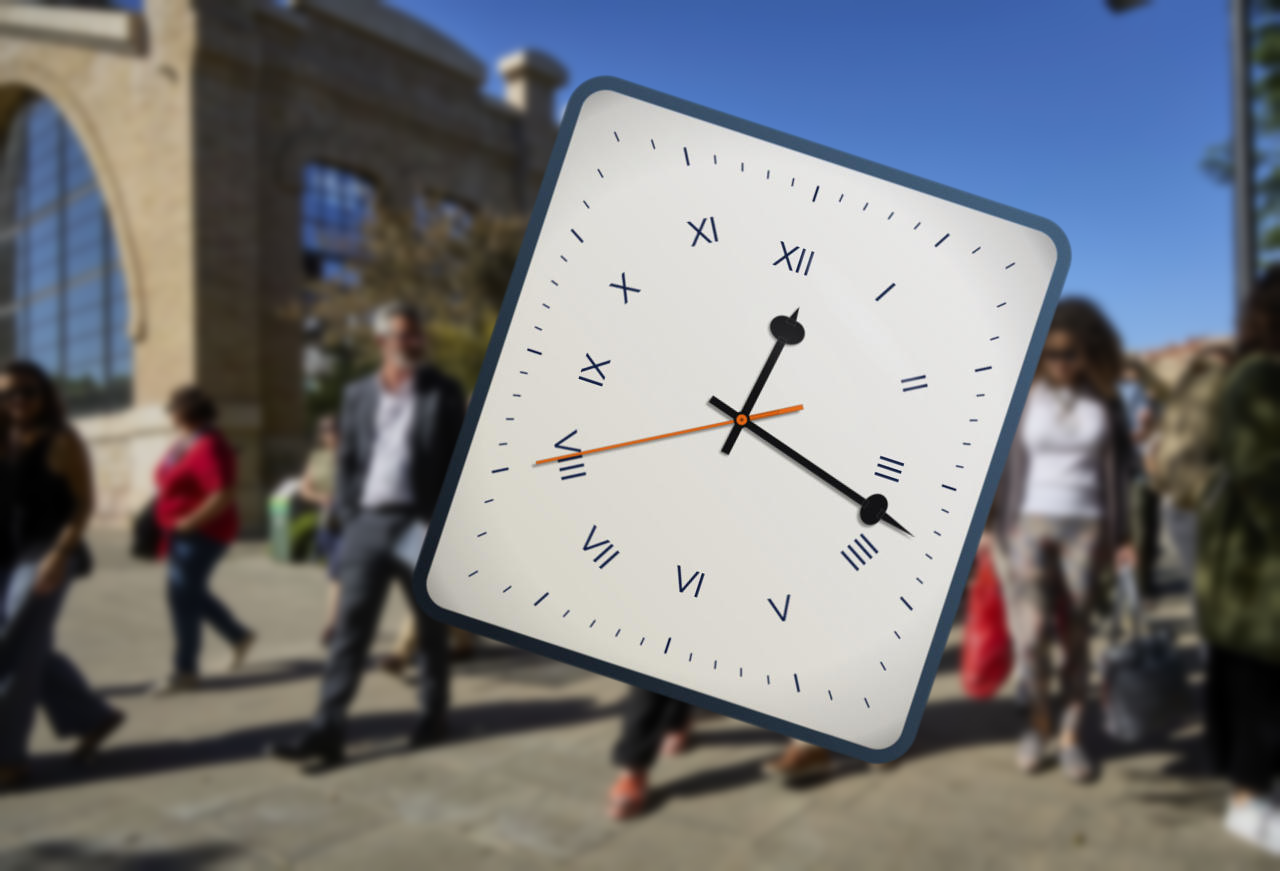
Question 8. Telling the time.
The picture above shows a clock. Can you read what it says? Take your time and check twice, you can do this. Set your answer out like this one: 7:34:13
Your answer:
12:17:40
